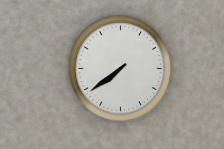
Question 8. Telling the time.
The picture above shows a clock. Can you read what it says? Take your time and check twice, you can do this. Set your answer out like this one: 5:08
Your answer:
7:39
